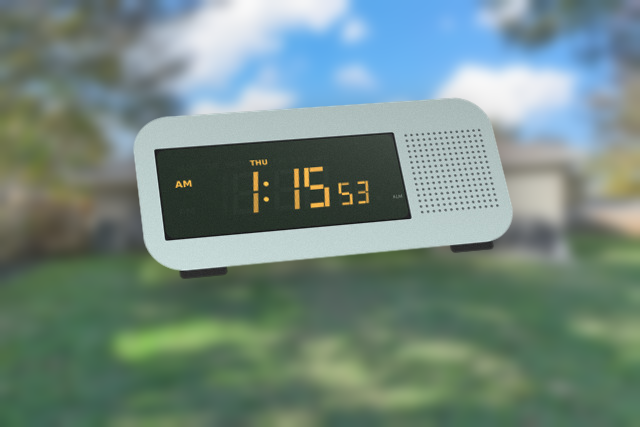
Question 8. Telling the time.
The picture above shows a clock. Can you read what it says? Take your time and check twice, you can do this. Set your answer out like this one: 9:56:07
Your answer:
1:15:53
